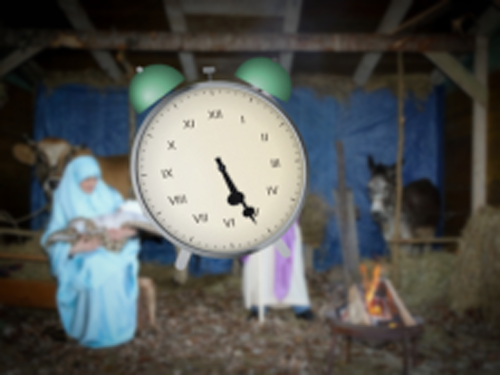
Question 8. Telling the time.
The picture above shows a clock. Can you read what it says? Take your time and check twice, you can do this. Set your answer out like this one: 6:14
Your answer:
5:26
